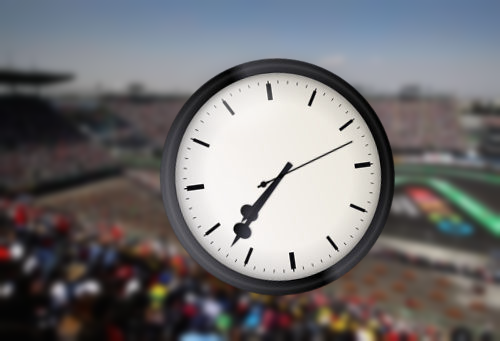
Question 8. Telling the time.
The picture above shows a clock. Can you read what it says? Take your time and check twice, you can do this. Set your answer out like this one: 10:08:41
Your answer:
7:37:12
